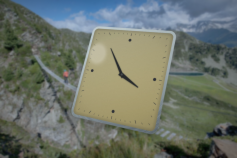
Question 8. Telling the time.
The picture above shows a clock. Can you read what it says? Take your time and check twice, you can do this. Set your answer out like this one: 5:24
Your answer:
3:54
